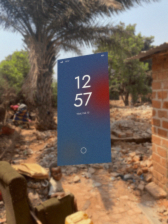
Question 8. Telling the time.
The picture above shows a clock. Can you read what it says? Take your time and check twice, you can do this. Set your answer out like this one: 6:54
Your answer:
12:57
